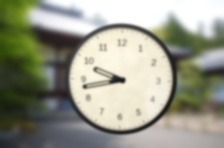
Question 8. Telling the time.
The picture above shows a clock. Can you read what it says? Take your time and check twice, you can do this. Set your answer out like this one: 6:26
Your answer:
9:43
